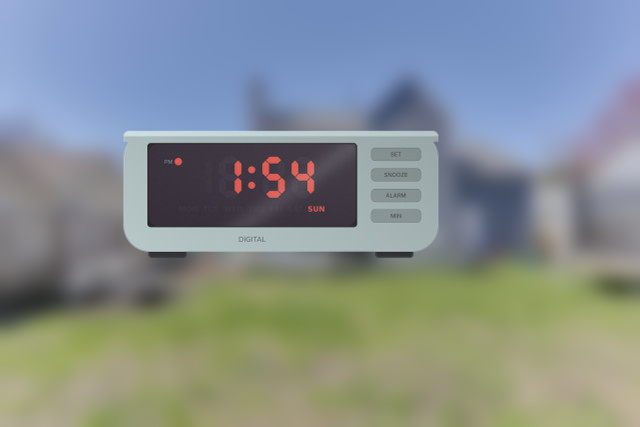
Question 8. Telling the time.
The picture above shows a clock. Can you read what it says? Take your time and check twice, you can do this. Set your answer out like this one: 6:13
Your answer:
1:54
